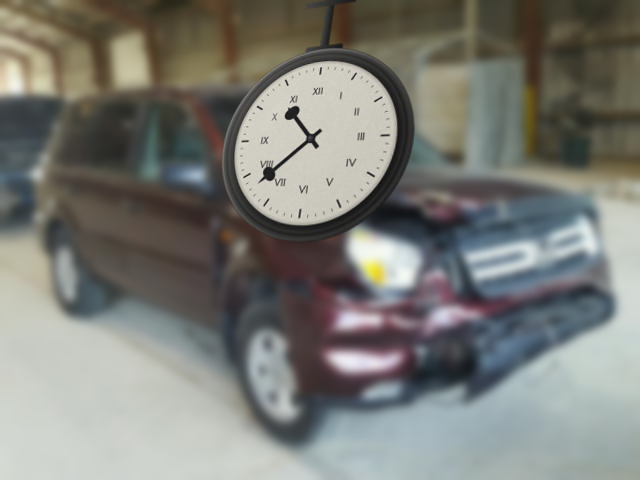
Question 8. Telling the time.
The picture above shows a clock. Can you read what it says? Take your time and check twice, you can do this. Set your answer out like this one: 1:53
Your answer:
10:38
